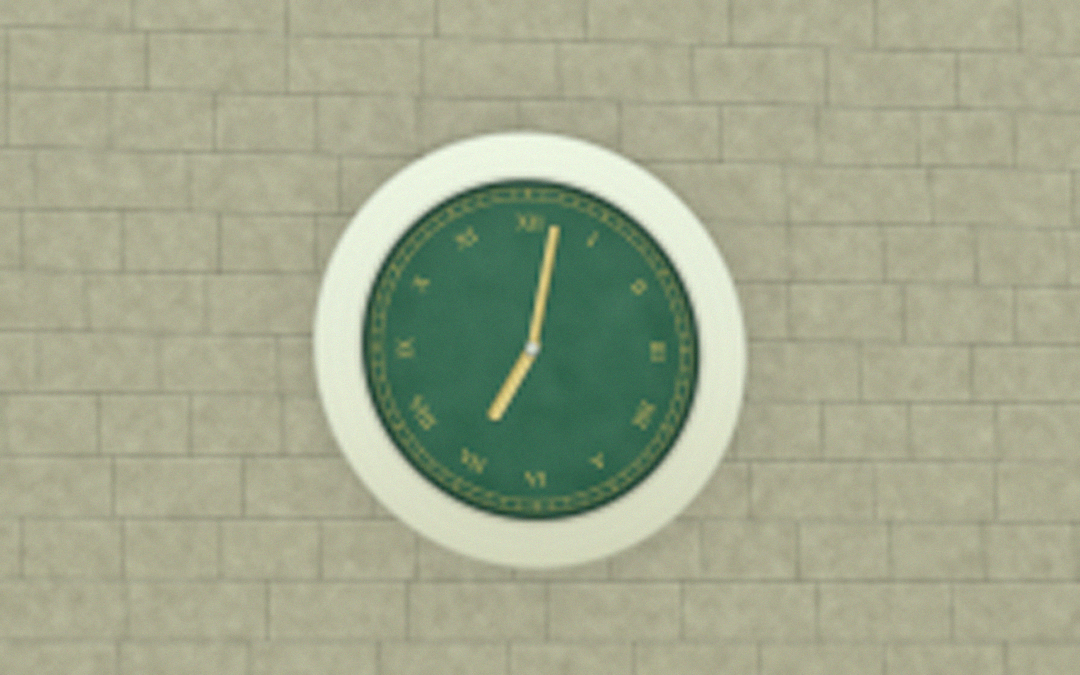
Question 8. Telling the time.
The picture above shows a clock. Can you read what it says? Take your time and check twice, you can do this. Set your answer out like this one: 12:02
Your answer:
7:02
